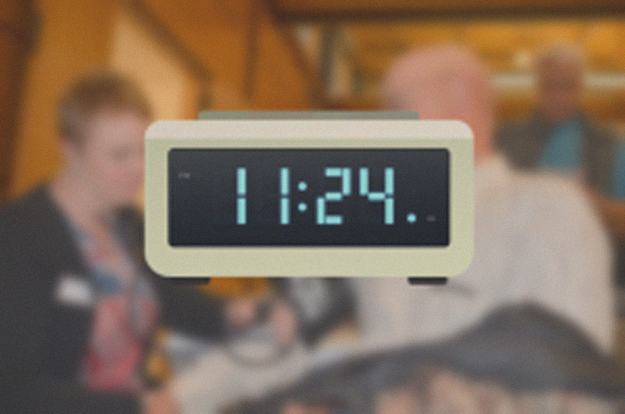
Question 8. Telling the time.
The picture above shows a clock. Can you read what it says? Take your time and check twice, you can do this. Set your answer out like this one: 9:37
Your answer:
11:24
